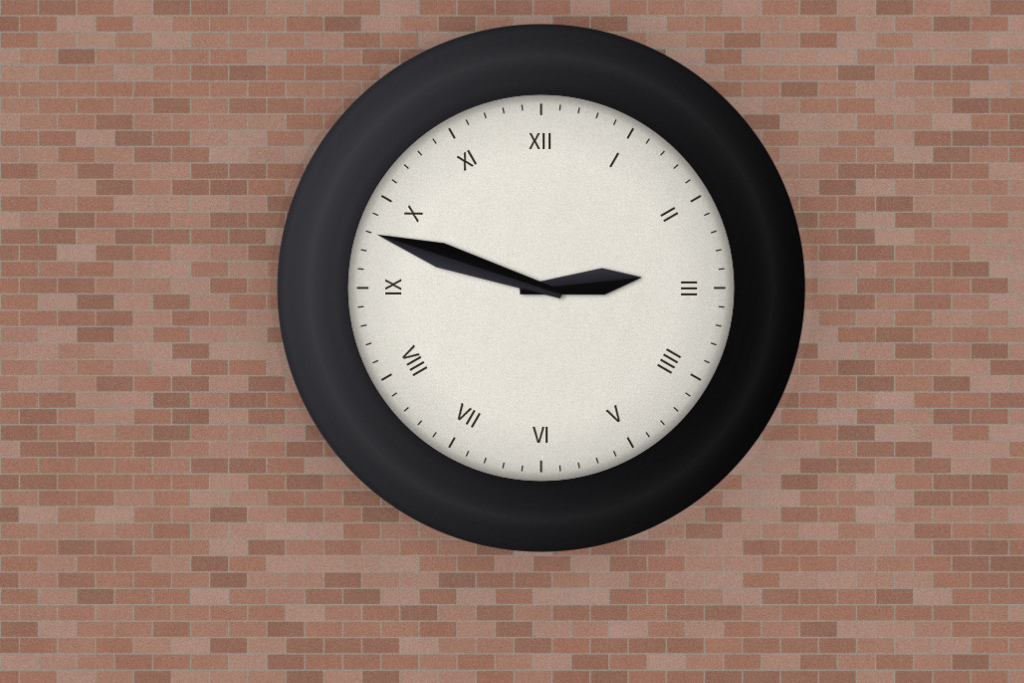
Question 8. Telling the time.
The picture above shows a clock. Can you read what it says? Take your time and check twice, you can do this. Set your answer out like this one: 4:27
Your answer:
2:48
